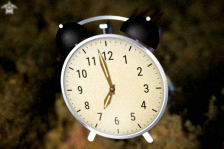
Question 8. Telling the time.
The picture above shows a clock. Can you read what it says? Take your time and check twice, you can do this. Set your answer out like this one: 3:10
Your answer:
6:58
